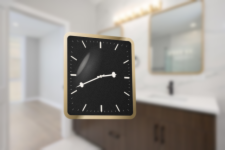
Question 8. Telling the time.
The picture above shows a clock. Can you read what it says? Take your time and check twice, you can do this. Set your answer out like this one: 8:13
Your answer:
2:41
